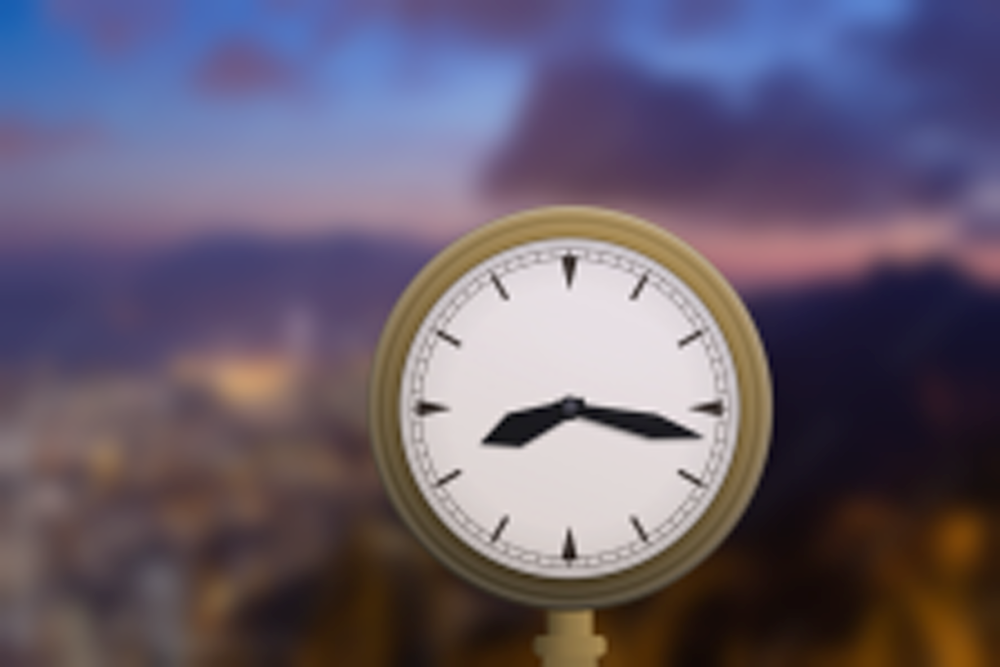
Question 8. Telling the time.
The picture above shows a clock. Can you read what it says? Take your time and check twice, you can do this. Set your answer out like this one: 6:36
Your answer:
8:17
